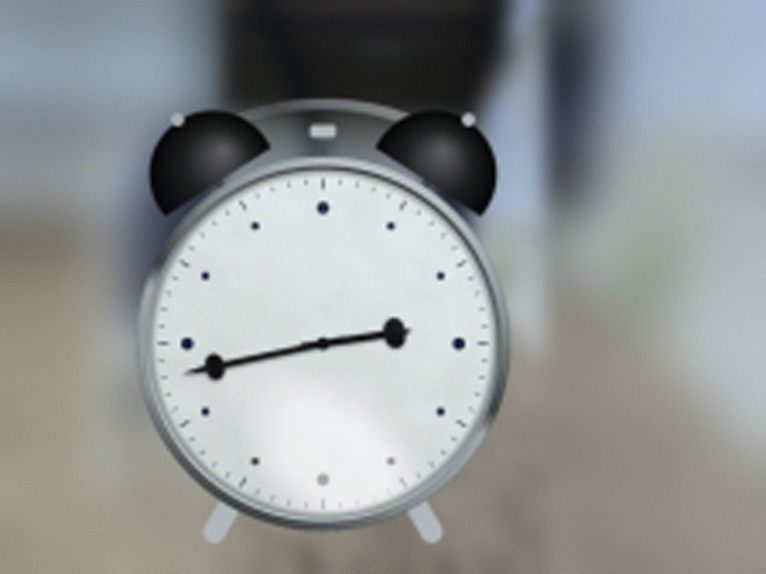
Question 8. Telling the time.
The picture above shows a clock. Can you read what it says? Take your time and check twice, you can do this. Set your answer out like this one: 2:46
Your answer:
2:43
